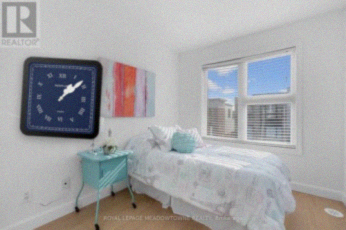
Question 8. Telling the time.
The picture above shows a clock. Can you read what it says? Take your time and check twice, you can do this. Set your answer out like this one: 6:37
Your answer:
1:08
